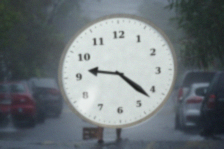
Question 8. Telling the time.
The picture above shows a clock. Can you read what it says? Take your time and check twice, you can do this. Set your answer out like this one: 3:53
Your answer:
9:22
